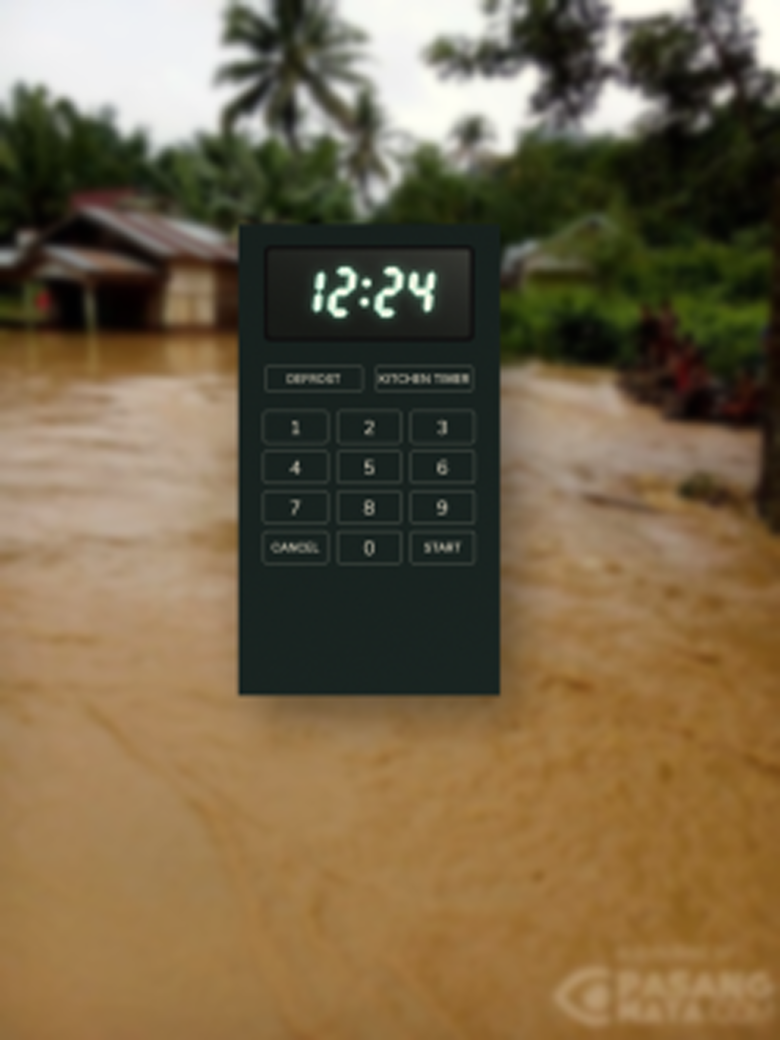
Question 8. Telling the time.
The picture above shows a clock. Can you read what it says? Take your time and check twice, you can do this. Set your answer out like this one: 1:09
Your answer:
12:24
